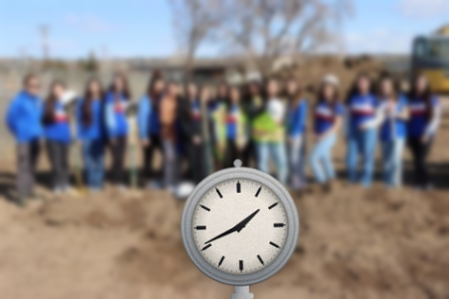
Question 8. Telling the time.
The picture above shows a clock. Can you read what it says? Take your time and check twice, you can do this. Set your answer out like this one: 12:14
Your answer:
1:41
